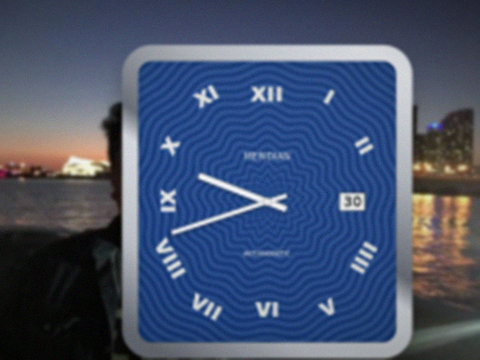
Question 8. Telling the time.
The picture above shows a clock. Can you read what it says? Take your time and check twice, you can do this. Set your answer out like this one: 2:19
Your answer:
9:42
